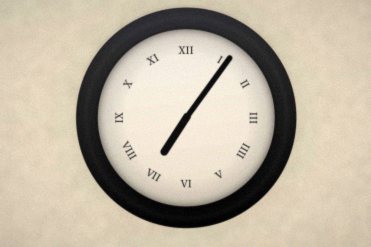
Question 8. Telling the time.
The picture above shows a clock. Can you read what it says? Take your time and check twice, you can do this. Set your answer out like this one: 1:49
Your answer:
7:06
